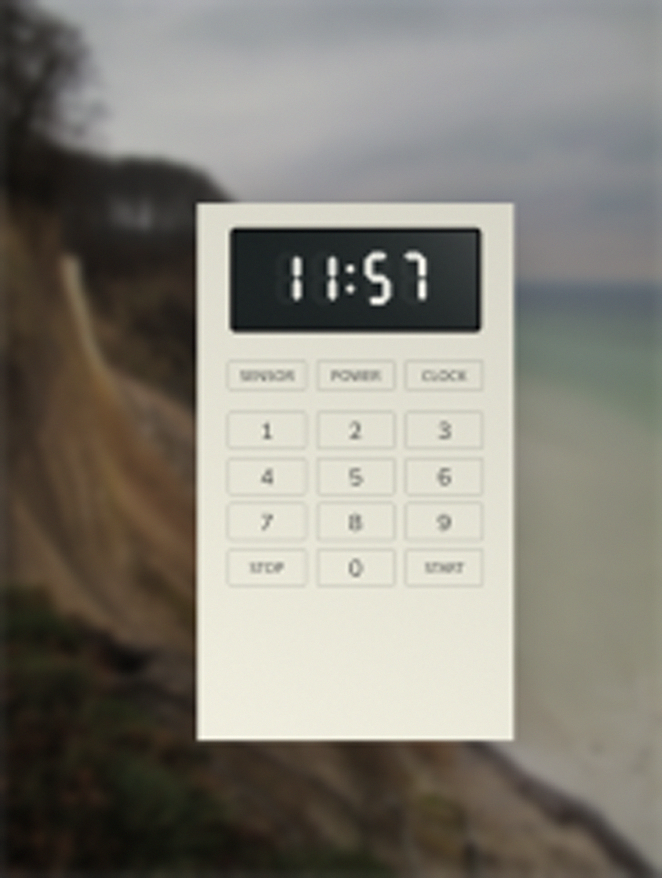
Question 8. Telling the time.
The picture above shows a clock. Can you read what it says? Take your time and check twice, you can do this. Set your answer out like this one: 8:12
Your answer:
11:57
